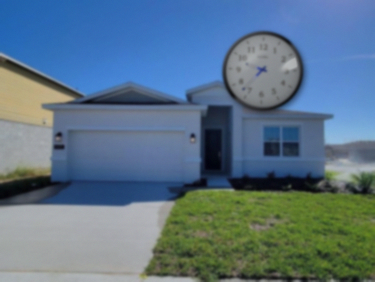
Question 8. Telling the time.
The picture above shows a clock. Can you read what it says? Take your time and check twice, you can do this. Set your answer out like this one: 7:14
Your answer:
9:37
